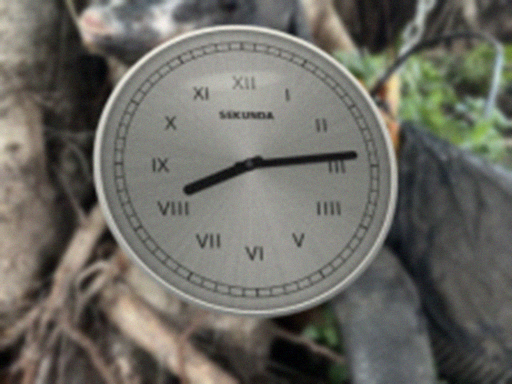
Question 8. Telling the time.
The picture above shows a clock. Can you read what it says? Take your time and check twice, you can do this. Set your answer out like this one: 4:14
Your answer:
8:14
